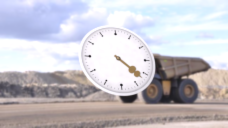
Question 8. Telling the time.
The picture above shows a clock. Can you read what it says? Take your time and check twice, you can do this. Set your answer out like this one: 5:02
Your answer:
4:22
